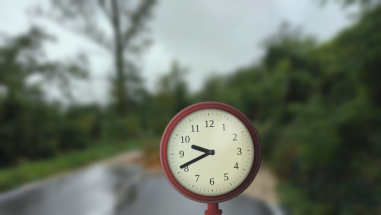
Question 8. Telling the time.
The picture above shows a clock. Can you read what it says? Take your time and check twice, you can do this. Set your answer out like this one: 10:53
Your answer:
9:41
